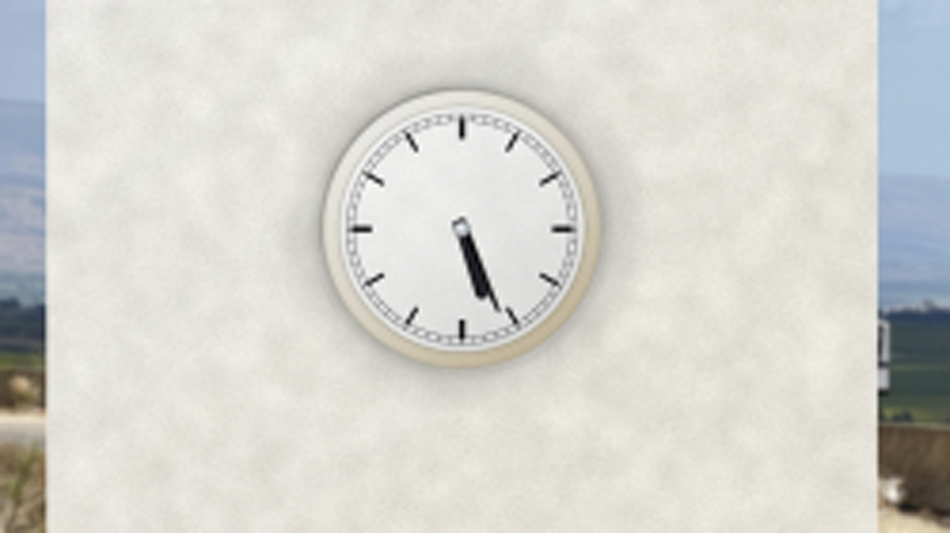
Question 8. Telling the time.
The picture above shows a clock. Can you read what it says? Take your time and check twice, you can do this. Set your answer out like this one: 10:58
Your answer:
5:26
